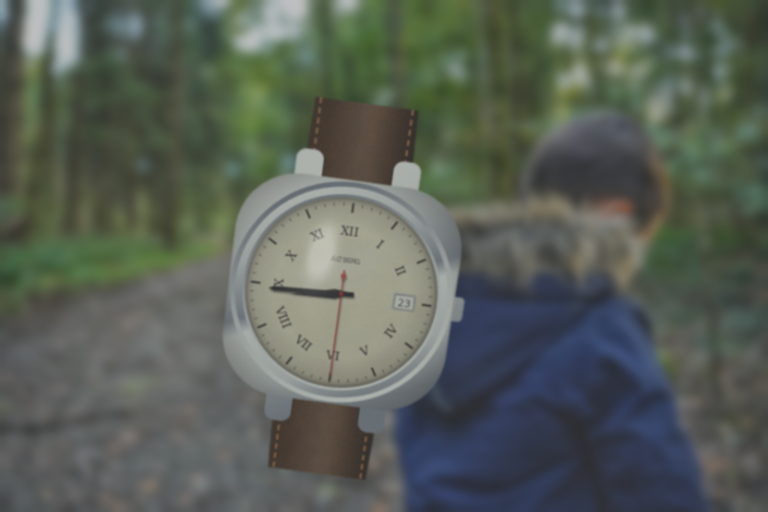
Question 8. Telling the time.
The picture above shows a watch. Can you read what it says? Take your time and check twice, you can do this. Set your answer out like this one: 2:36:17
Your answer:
8:44:30
